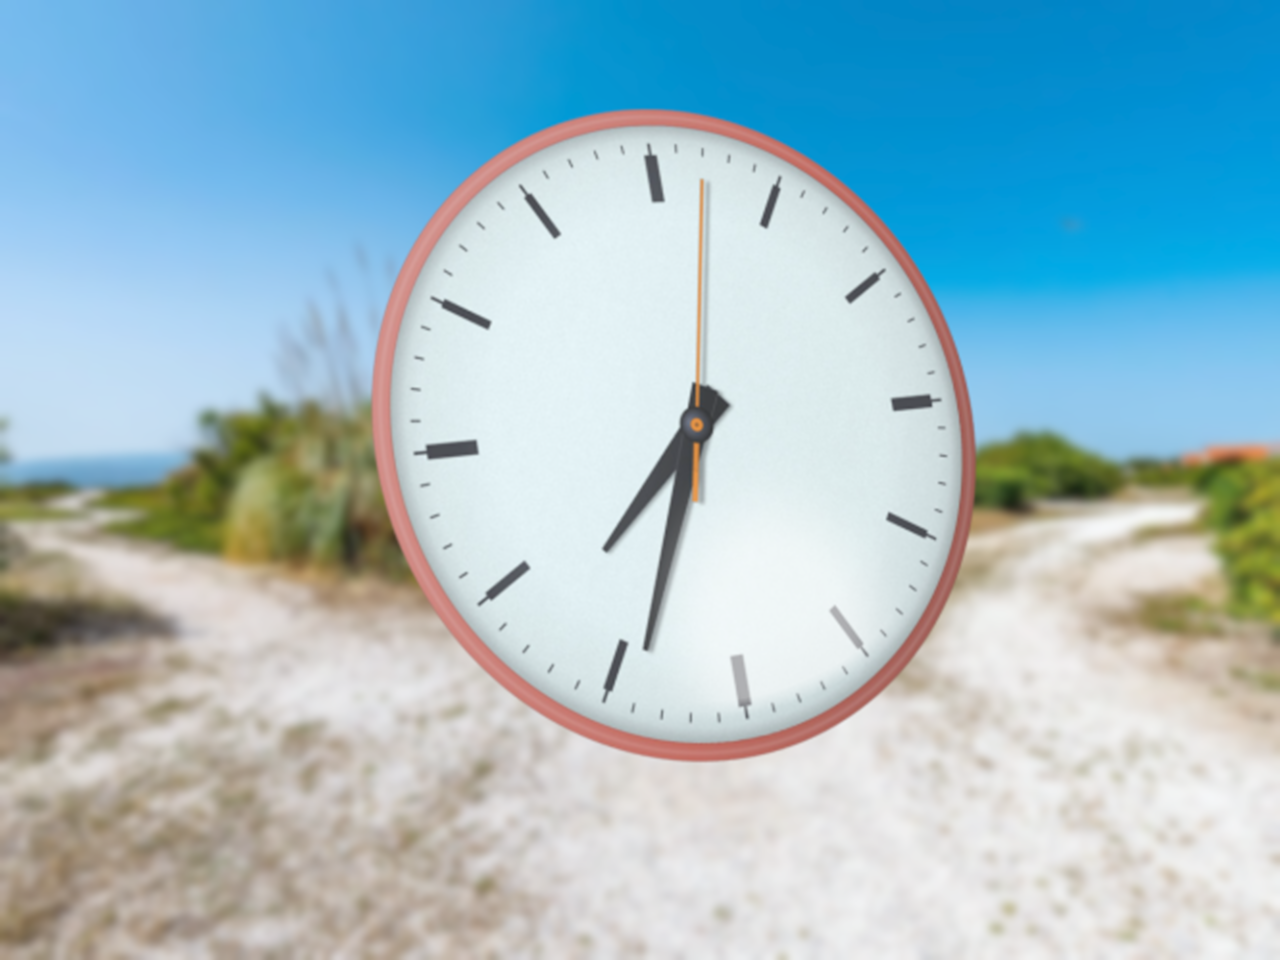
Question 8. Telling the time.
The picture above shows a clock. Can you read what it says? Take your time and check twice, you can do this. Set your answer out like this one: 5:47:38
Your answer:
7:34:02
